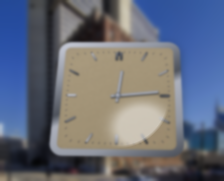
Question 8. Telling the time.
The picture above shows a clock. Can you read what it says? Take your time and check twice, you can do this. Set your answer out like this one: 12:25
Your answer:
12:14
